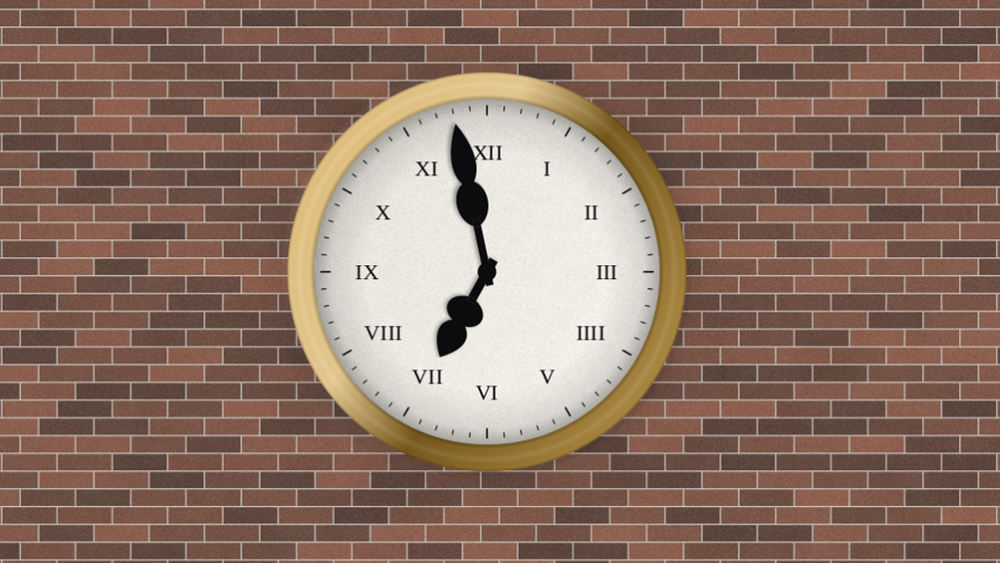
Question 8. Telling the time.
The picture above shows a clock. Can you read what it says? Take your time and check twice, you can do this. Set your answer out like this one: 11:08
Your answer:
6:58
